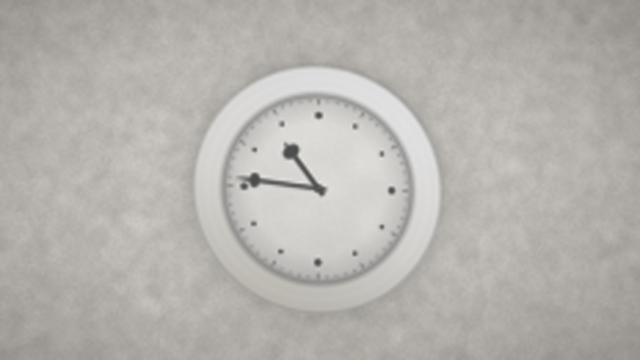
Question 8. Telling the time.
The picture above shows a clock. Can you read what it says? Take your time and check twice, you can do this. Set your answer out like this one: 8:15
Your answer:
10:46
